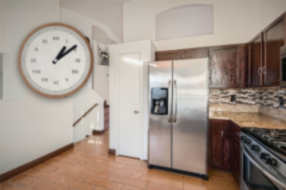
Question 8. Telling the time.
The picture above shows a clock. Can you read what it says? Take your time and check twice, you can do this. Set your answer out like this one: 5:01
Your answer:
1:09
